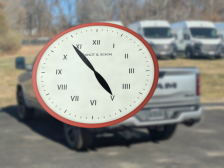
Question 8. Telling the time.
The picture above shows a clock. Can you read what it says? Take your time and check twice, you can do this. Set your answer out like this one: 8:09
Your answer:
4:54
